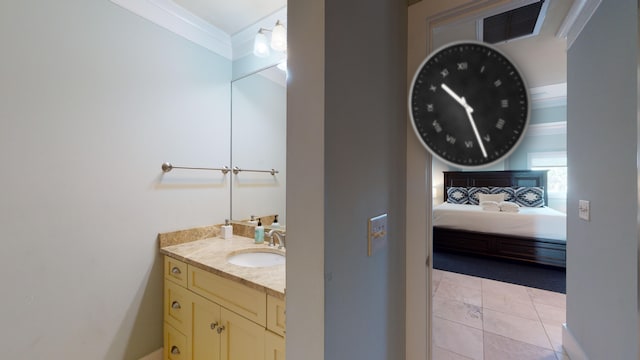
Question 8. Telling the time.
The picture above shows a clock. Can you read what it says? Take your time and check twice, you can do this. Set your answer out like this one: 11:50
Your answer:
10:27
